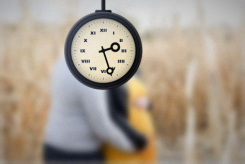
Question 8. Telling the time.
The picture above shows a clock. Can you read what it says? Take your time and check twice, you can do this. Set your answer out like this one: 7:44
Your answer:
2:27
